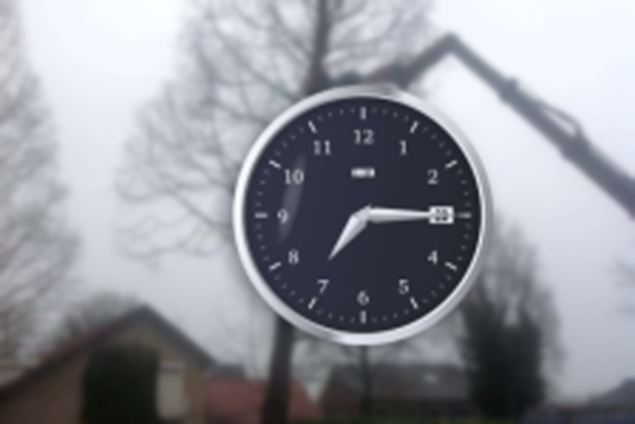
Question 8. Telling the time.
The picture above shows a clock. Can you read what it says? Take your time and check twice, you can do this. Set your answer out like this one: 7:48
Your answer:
7:15
